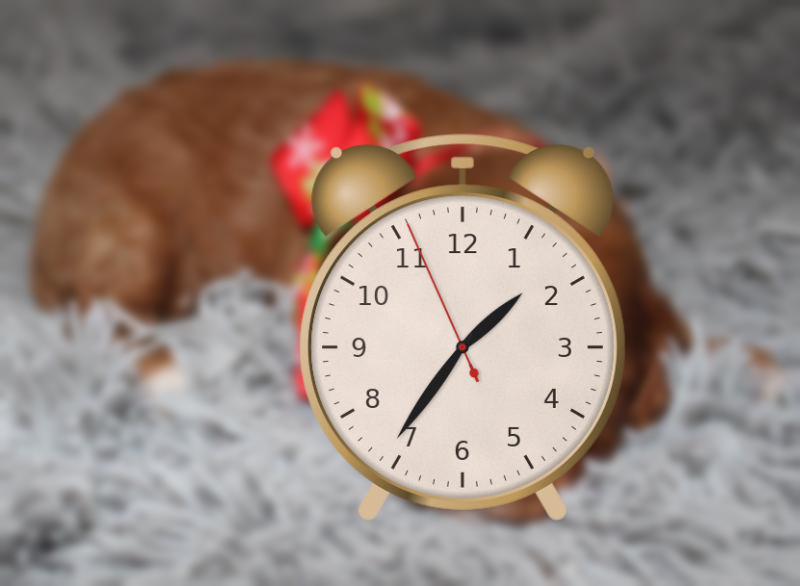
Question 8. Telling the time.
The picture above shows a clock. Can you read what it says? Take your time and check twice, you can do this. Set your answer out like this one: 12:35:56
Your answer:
1:35:56
